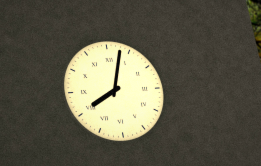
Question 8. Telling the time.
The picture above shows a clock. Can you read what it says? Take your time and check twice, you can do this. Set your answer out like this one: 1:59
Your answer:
8:03
